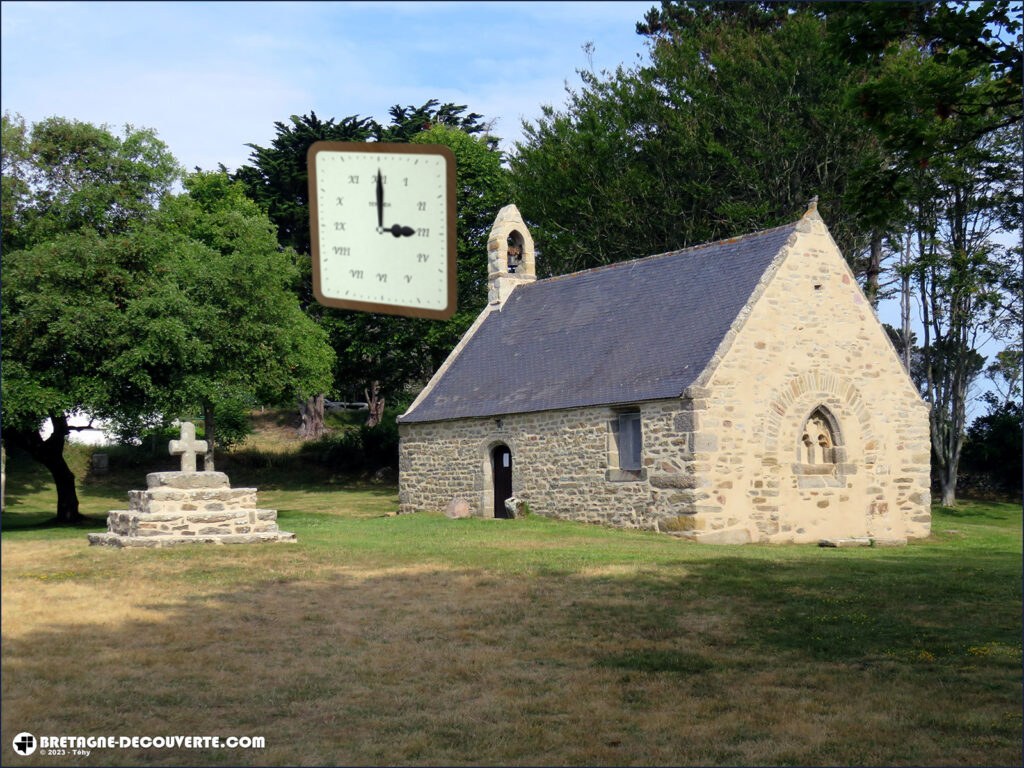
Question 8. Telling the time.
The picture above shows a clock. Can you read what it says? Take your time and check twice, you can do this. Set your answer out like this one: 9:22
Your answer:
3:00
